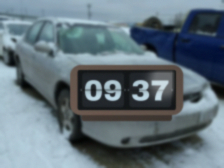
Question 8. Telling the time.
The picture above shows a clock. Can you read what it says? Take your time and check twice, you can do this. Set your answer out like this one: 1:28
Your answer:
9:37
